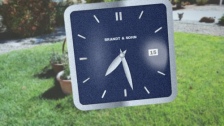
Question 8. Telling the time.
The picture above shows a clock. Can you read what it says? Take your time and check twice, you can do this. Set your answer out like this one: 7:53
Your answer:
7:28
